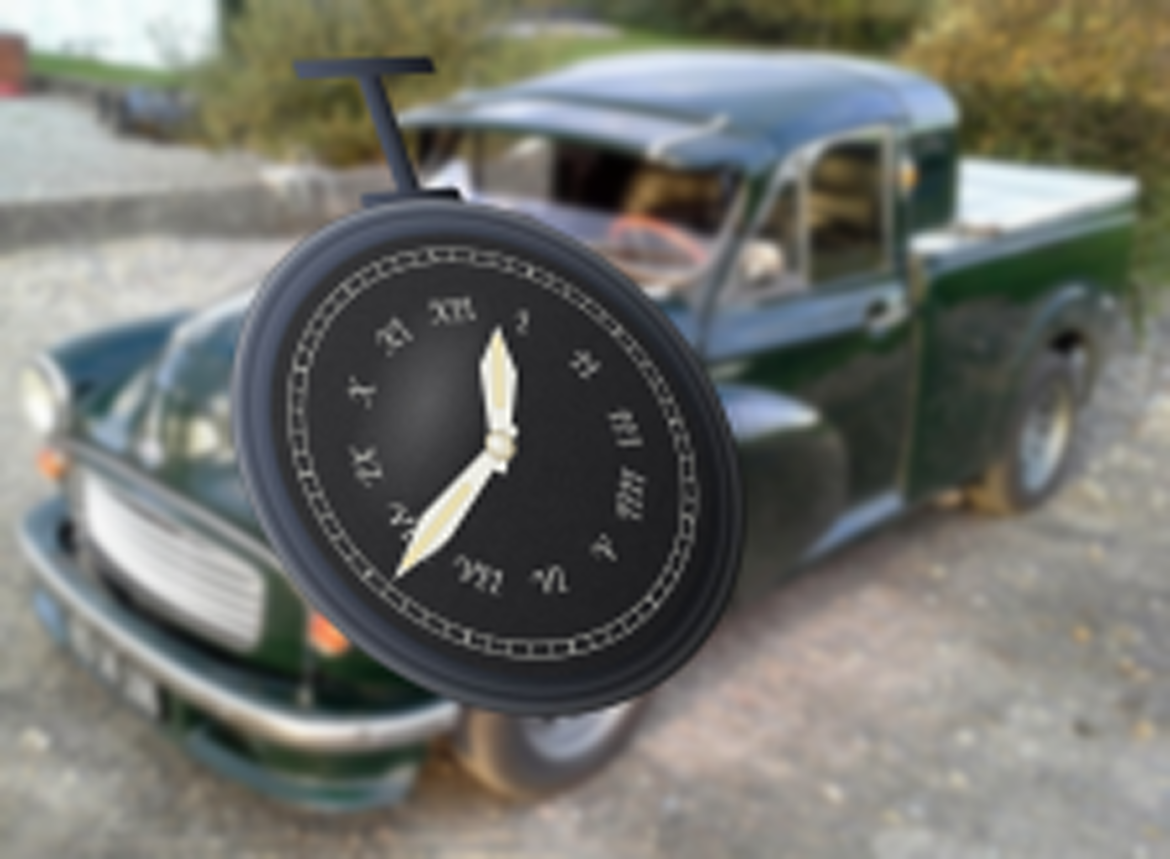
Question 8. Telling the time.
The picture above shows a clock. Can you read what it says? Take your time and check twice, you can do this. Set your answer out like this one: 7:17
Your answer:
12:39
